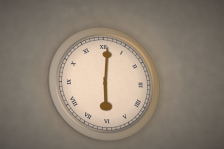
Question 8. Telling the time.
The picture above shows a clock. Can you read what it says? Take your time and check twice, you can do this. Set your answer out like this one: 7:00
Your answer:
6:01
